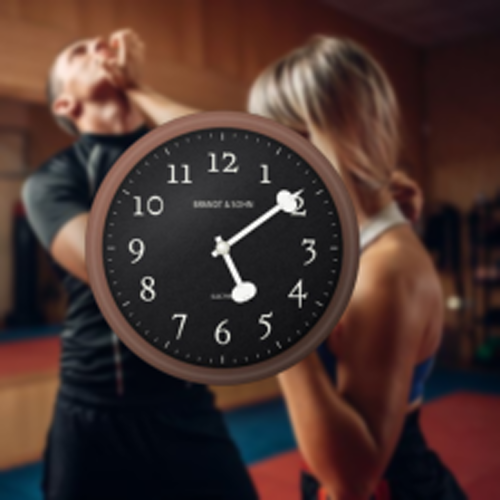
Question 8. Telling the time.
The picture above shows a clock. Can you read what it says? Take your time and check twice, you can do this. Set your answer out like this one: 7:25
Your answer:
5:09
